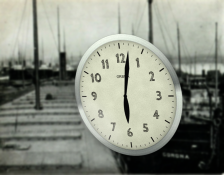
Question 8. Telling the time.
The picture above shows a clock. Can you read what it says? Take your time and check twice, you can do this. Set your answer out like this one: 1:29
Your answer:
6:02
